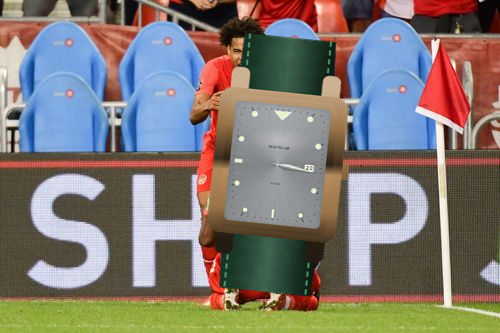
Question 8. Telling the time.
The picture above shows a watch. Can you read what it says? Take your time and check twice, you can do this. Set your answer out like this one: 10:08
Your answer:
3:16
